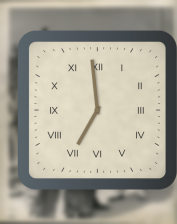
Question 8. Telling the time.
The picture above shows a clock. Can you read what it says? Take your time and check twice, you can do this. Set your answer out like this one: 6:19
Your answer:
6:59
